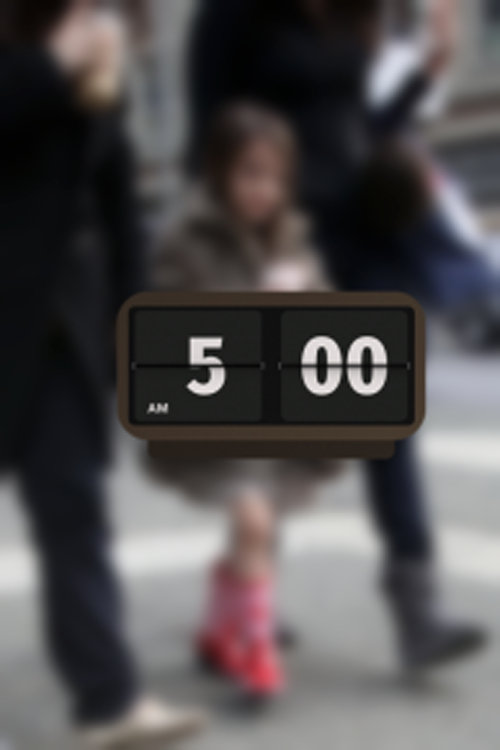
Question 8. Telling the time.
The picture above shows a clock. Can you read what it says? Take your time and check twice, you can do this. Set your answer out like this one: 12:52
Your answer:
5:00
